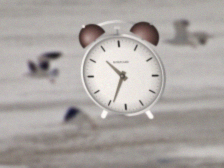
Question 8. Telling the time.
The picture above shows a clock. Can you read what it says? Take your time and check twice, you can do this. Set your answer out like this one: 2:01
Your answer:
10:34
